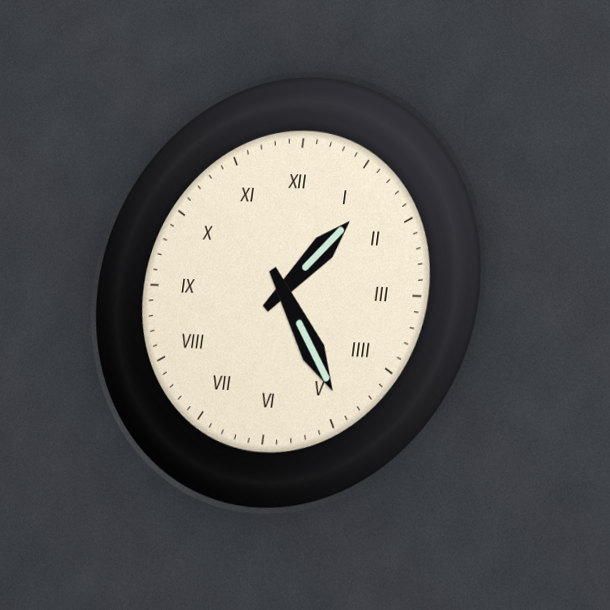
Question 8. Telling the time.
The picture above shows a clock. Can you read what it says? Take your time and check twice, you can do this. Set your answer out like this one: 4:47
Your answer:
1:24
